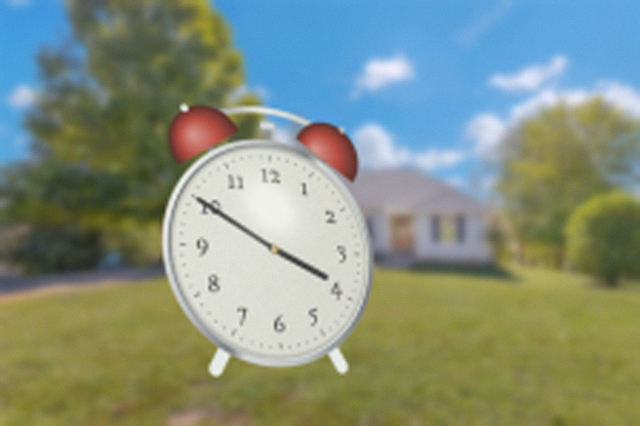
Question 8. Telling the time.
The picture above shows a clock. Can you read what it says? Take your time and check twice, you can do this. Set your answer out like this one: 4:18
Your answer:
3:50
